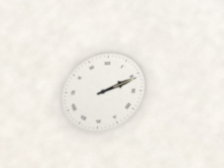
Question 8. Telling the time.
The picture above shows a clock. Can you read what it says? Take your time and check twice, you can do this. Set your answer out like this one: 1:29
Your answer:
2:11
